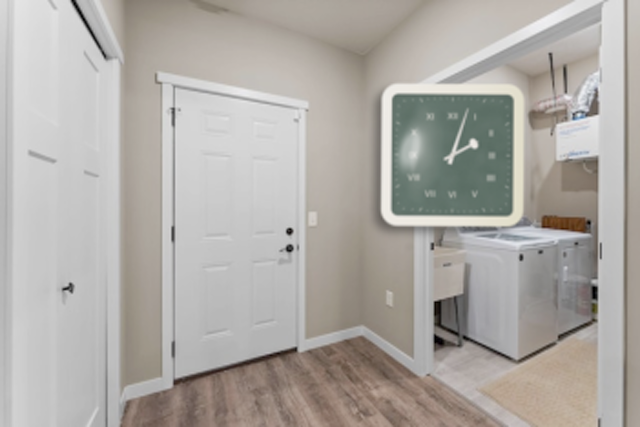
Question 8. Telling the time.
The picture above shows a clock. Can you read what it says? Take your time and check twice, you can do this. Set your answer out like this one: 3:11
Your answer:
2:03
